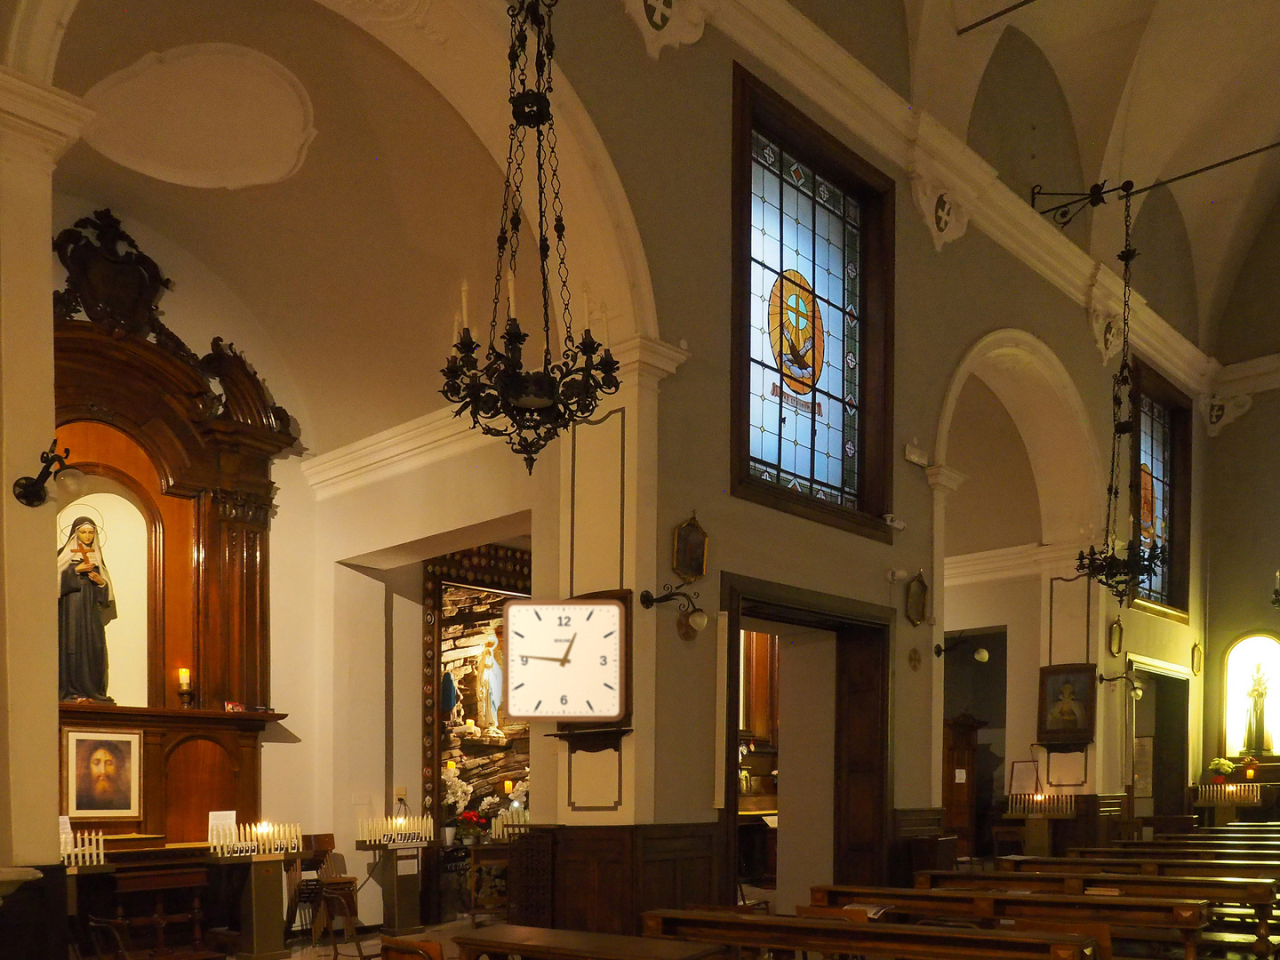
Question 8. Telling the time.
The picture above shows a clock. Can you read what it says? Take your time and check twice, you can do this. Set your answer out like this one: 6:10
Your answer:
12:46
